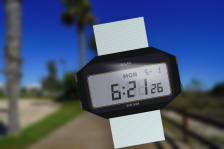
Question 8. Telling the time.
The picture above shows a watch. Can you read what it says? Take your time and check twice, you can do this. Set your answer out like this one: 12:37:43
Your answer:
6:21:26
